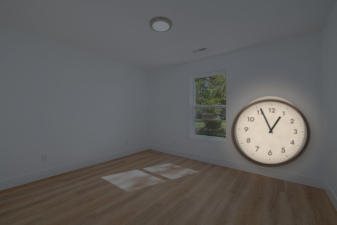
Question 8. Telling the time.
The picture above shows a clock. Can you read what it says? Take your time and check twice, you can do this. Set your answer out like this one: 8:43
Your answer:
12:56
